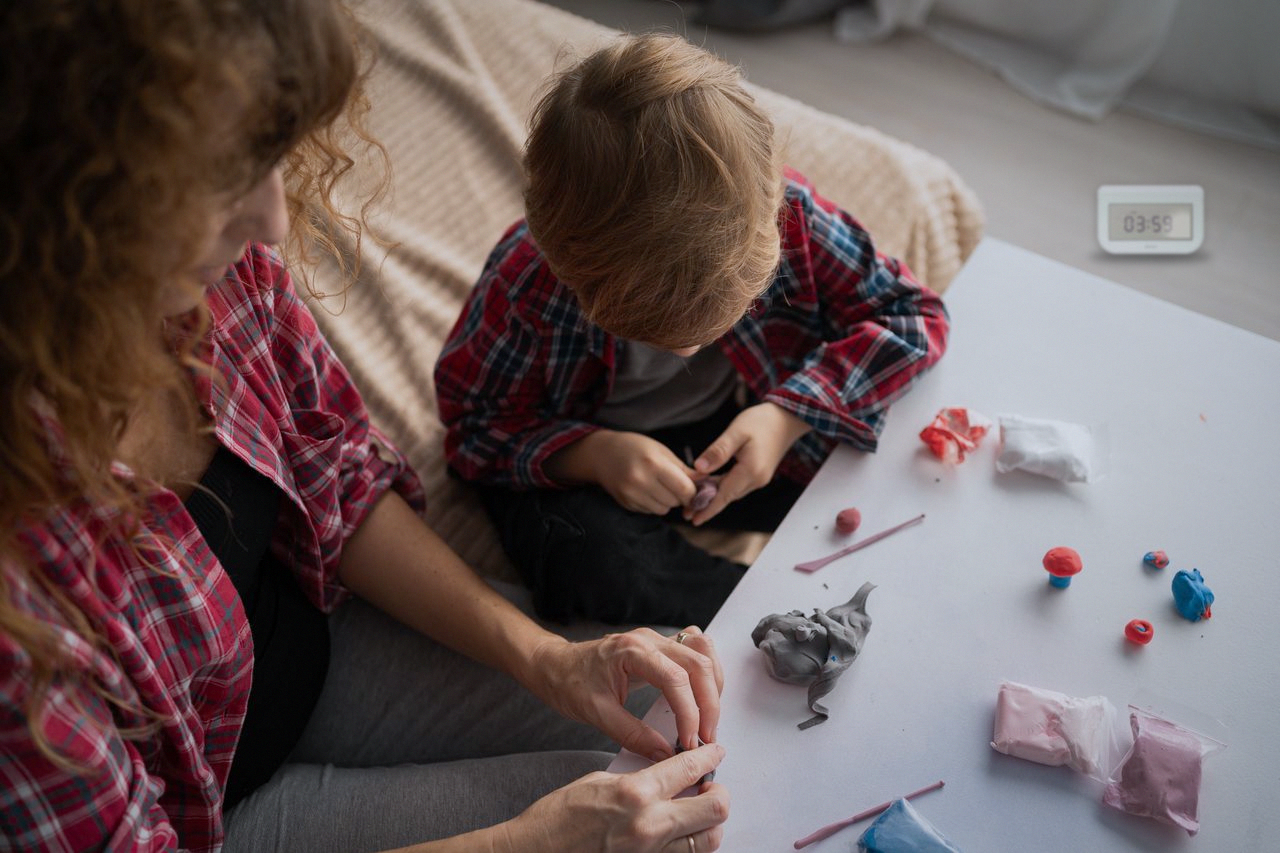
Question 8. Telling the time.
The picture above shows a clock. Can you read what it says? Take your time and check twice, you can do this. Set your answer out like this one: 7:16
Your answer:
3:59
